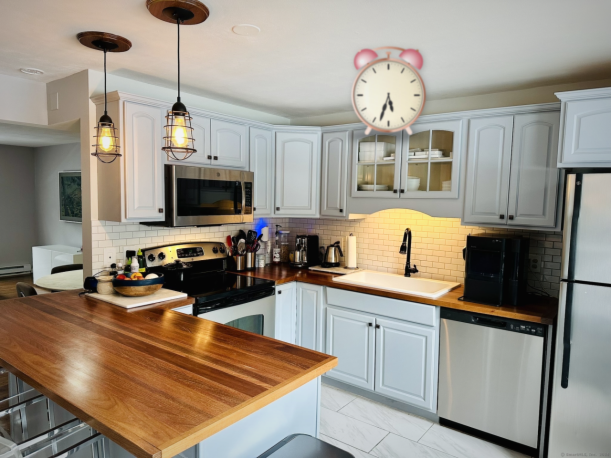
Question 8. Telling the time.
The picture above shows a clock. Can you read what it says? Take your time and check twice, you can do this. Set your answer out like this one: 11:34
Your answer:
5:33
